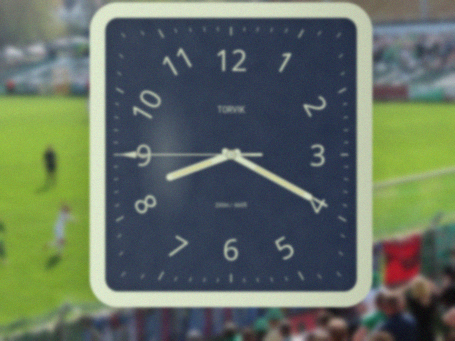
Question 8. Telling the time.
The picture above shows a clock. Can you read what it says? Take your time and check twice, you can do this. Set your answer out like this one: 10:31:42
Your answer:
8:19:45
